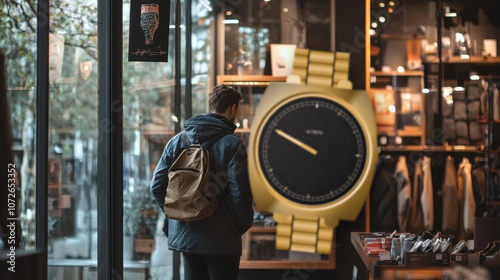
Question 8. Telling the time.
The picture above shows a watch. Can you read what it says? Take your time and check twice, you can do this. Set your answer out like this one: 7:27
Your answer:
9:49
